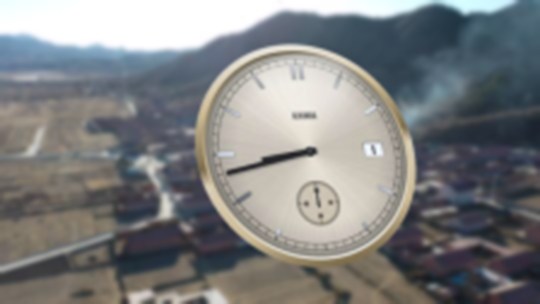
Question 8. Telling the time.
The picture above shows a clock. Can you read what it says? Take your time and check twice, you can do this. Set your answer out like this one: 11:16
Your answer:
8:43
